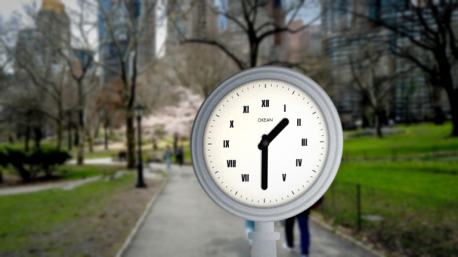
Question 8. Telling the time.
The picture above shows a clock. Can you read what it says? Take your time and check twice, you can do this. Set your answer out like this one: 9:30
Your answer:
1:30
